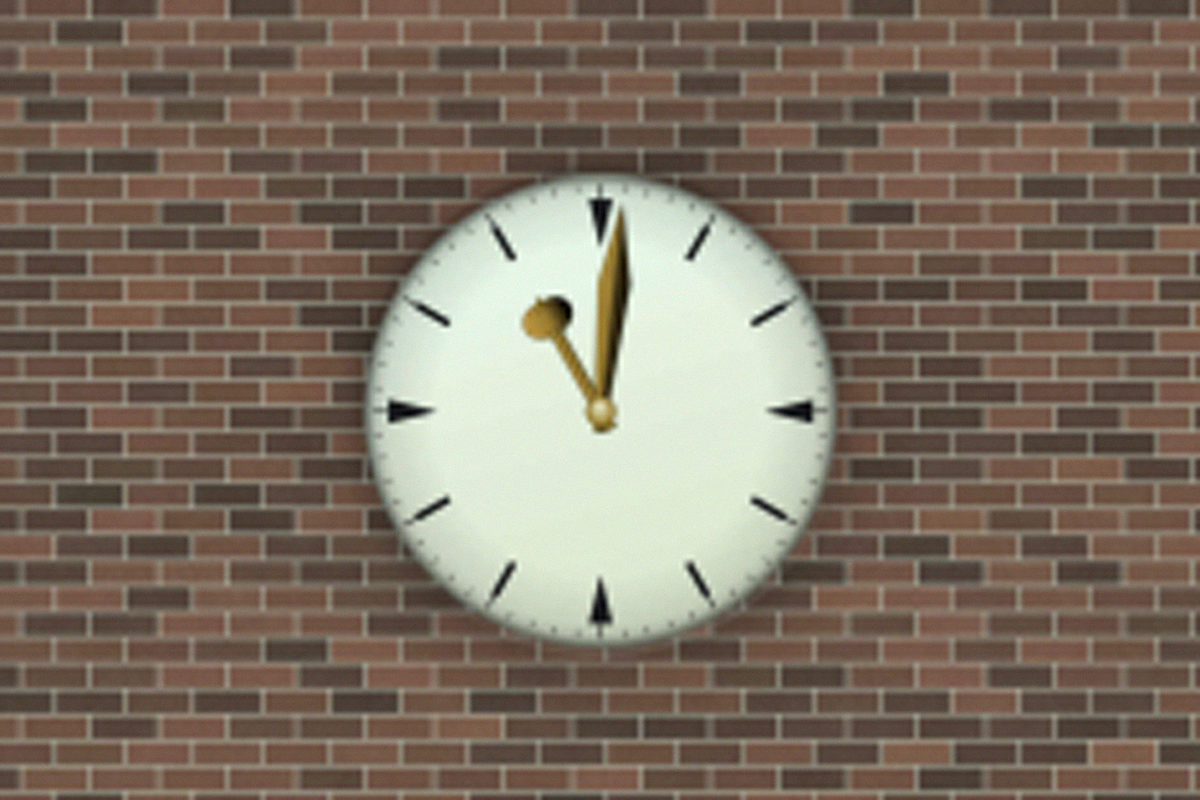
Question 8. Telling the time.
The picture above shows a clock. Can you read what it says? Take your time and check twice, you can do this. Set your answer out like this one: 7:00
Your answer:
11:01
